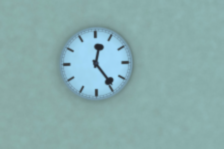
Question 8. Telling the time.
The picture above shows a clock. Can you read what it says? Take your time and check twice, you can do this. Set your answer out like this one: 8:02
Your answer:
12:24
